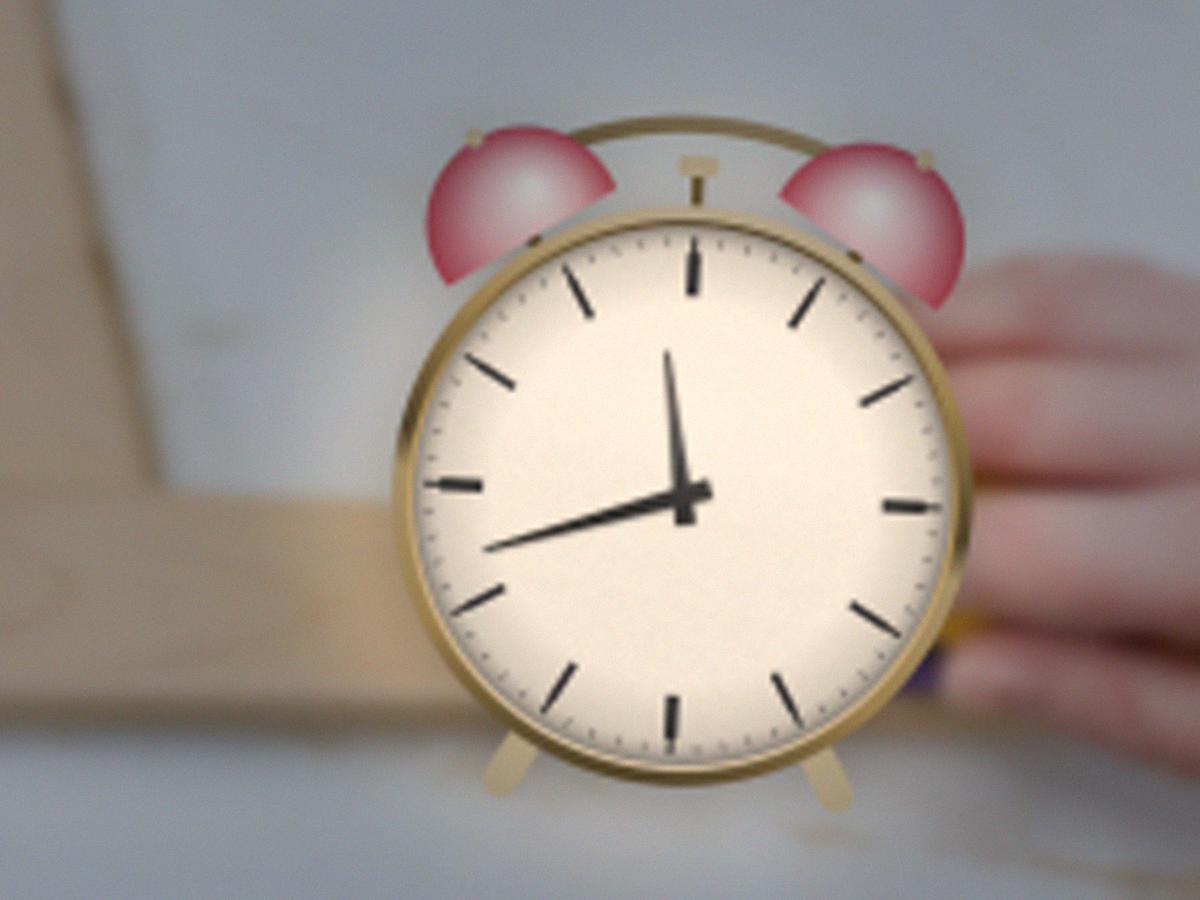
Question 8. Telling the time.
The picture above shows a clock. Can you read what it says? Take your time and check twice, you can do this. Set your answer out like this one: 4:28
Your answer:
11:42
